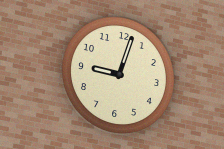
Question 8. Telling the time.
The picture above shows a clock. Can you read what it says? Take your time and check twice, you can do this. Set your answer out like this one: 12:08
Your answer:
9:02
